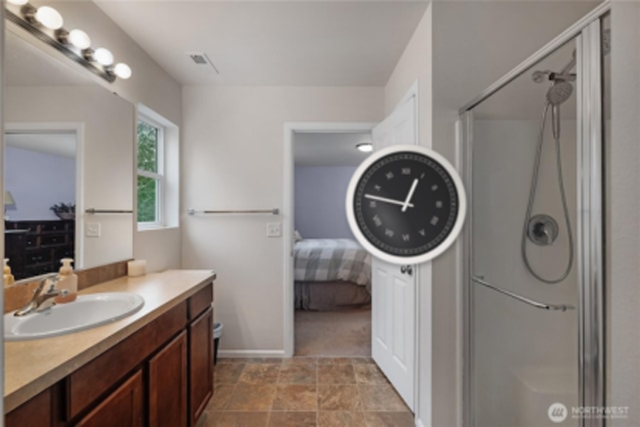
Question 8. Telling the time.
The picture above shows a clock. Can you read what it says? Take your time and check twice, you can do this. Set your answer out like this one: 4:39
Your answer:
12:47
